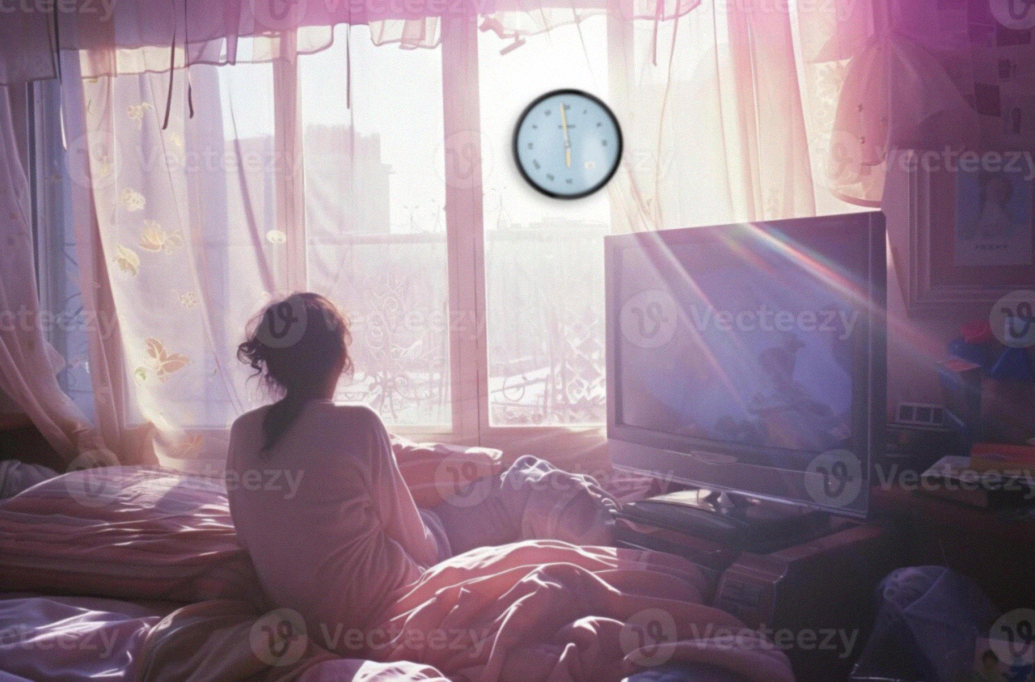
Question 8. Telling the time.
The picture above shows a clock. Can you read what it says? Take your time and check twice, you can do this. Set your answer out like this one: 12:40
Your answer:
5:59
